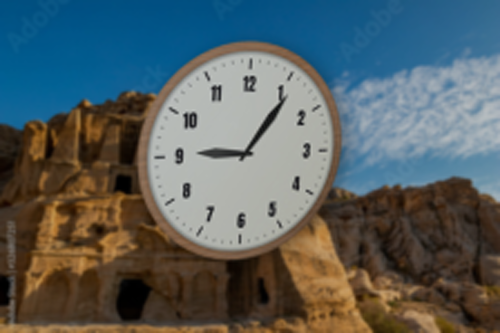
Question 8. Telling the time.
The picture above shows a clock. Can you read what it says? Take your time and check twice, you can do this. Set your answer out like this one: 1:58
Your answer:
9:06
